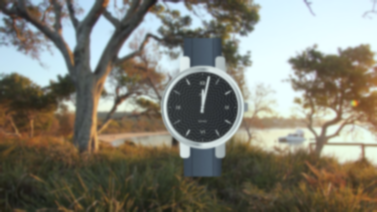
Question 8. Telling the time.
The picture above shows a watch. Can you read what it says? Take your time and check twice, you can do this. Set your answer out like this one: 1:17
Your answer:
12:02
